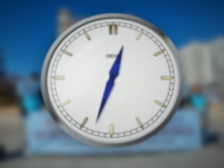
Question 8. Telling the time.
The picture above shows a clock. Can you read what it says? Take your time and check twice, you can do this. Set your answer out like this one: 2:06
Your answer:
12:33
